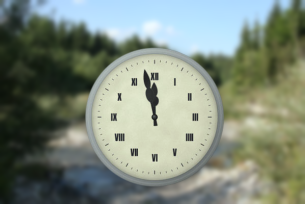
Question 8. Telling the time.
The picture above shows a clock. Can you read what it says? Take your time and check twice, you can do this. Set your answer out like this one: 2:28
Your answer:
11:58
